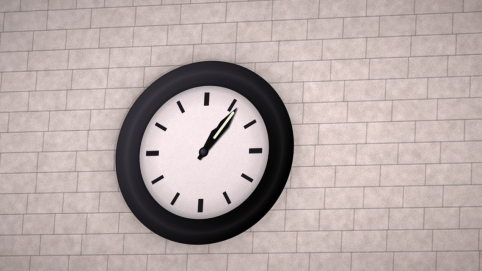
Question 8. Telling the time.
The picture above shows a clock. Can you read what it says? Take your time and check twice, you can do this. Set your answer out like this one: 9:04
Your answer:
1:06
